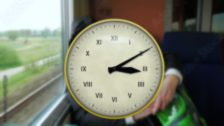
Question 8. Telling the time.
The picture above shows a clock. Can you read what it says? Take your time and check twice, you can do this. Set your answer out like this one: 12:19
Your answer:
3:10
